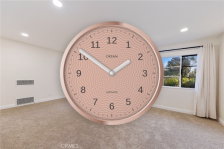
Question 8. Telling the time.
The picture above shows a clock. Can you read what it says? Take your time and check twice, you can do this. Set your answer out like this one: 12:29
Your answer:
1:51
